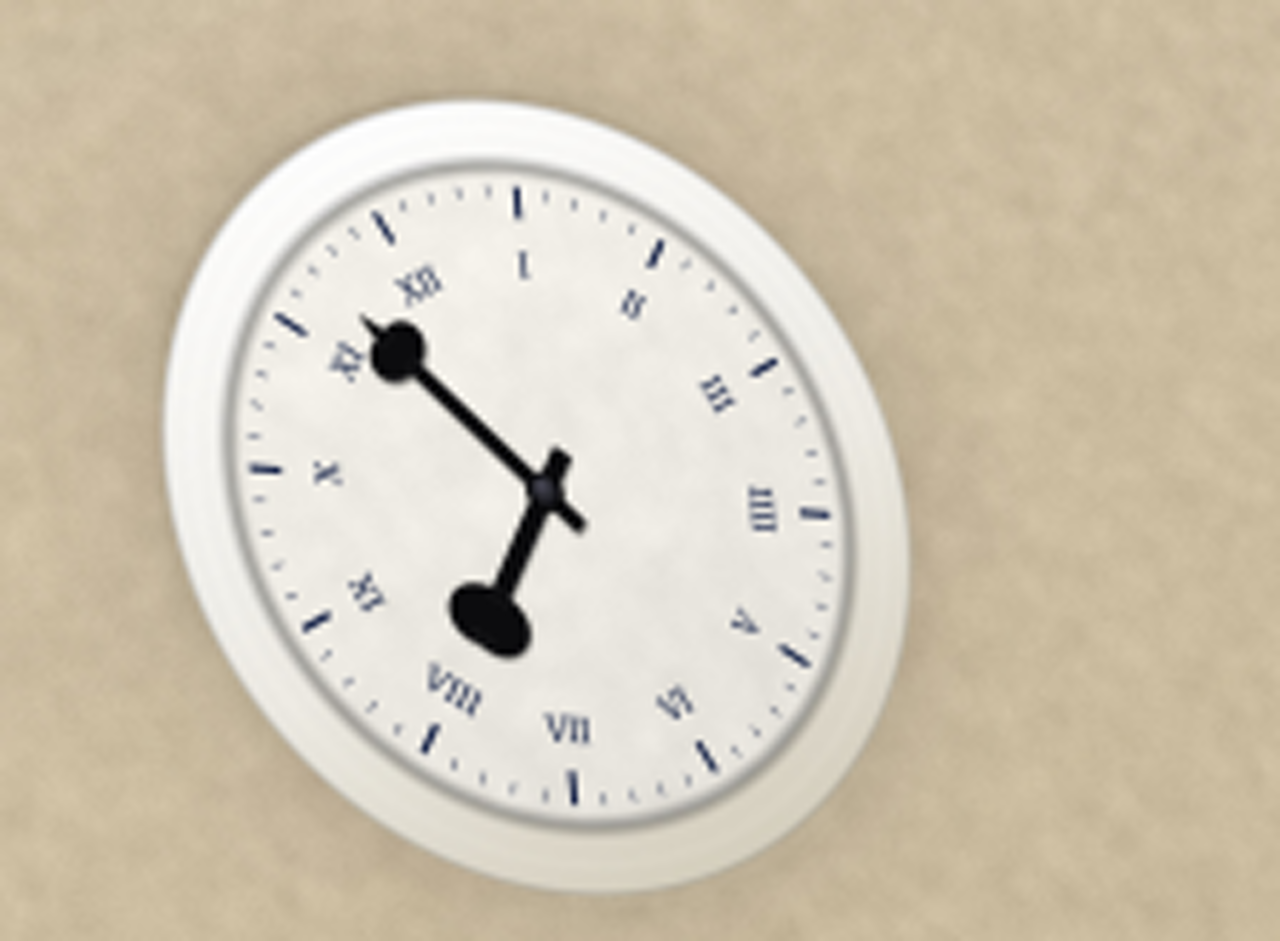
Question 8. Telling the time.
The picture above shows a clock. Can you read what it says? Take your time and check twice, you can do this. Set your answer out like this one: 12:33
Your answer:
7:57
